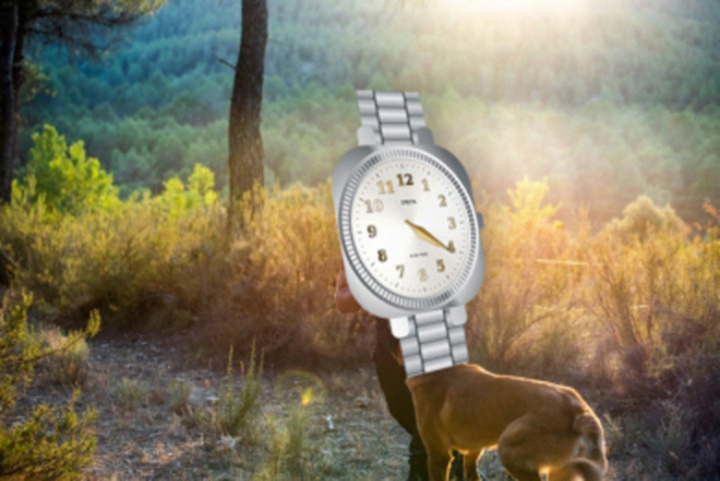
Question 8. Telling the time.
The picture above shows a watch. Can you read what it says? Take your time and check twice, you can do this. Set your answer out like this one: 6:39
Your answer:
4:21
